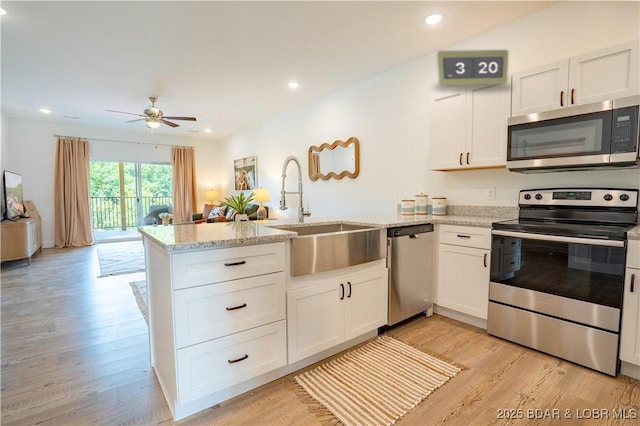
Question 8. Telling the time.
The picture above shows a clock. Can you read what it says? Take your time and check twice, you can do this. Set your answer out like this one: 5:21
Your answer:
3:20
